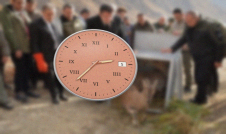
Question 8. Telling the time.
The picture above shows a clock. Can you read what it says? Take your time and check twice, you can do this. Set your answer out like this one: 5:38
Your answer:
2:37
